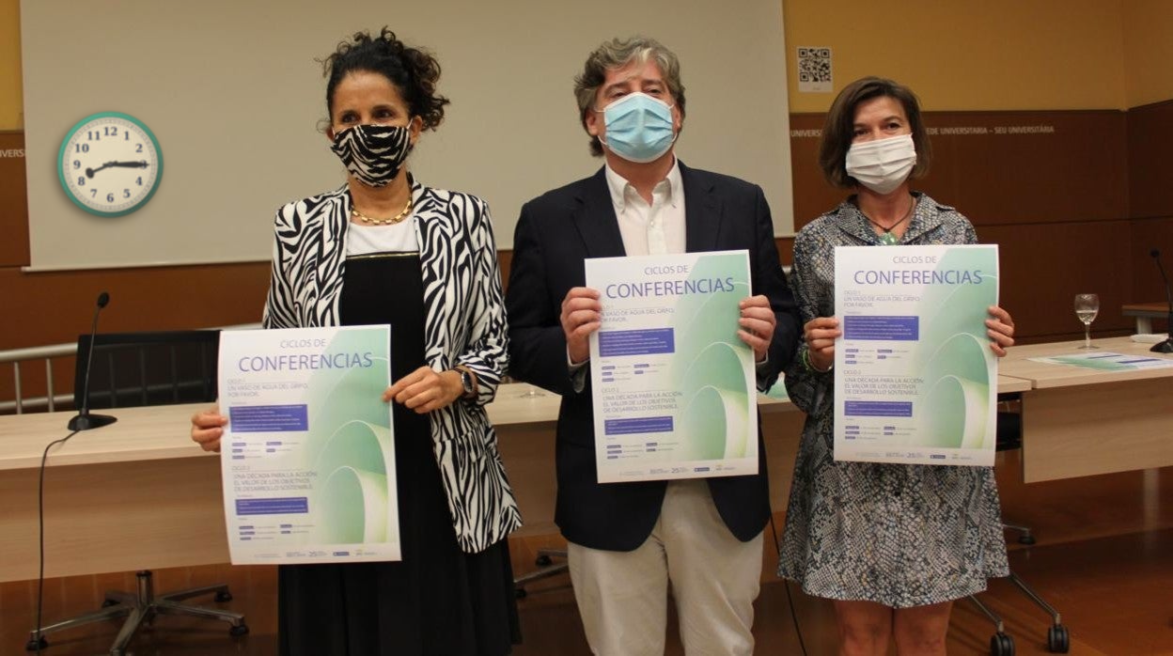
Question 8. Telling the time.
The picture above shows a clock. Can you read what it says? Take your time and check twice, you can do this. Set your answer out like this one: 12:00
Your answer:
8:15
